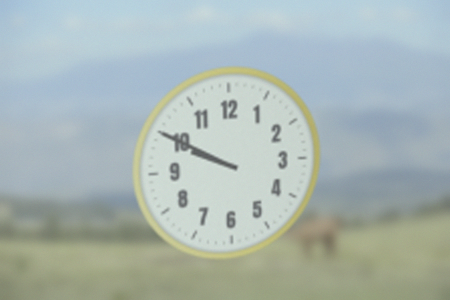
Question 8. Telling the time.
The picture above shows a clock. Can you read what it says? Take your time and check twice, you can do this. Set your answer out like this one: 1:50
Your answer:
9:50
